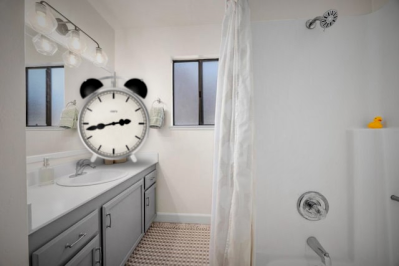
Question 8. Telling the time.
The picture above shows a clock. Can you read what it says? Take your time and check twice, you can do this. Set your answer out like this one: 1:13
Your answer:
2:43
